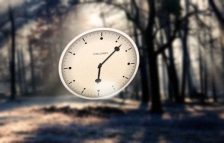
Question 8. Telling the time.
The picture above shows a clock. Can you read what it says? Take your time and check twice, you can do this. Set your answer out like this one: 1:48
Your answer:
6:07
